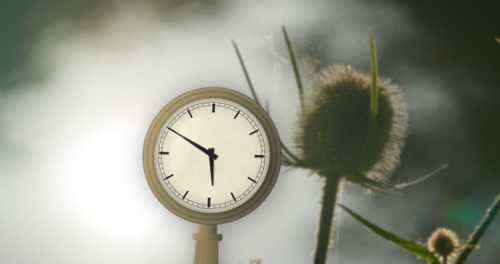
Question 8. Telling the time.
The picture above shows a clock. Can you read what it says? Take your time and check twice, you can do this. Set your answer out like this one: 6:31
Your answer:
5:50
